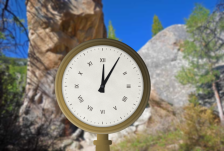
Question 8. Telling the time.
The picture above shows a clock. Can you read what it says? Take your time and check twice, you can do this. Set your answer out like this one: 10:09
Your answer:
12:05
